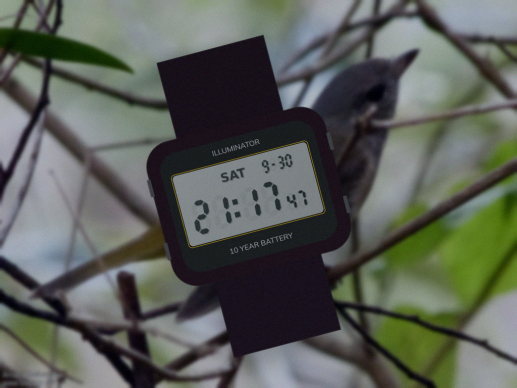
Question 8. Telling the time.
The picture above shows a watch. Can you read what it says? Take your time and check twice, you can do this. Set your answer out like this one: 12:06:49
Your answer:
21:17:47
